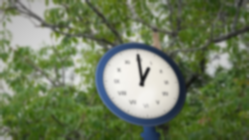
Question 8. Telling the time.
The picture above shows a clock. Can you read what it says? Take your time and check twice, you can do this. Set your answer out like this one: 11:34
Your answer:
1:00
